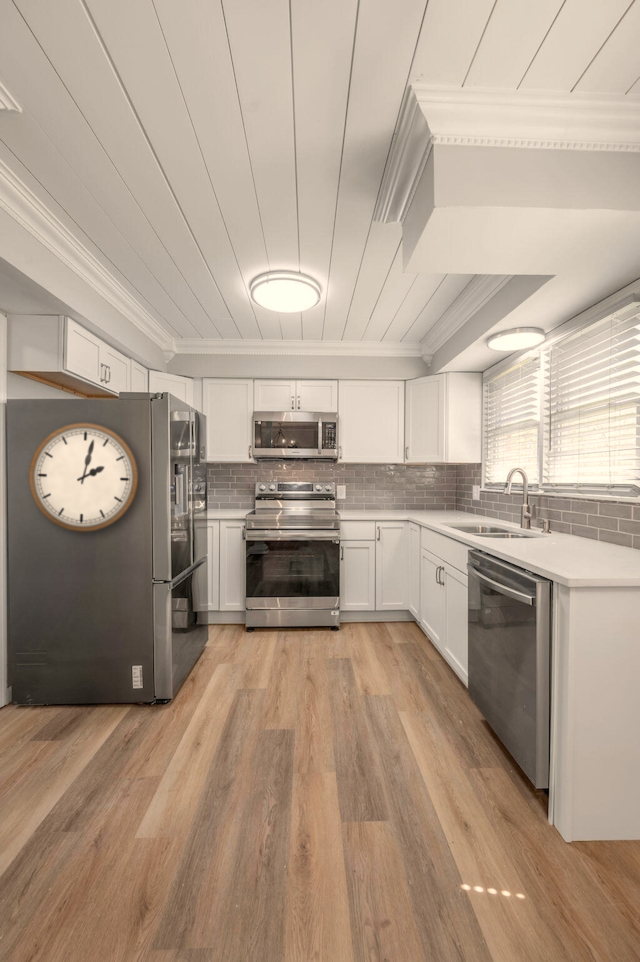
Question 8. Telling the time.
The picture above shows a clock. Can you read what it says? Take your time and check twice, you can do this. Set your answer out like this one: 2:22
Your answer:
2:02
